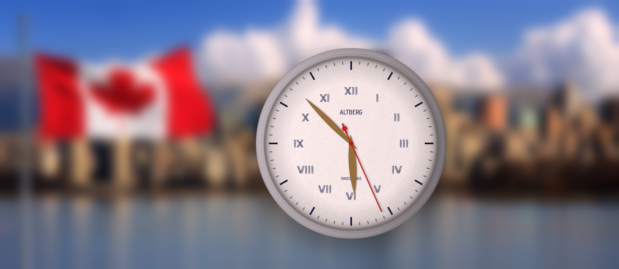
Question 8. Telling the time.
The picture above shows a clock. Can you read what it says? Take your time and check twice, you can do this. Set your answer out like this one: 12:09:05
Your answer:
5:52:26
